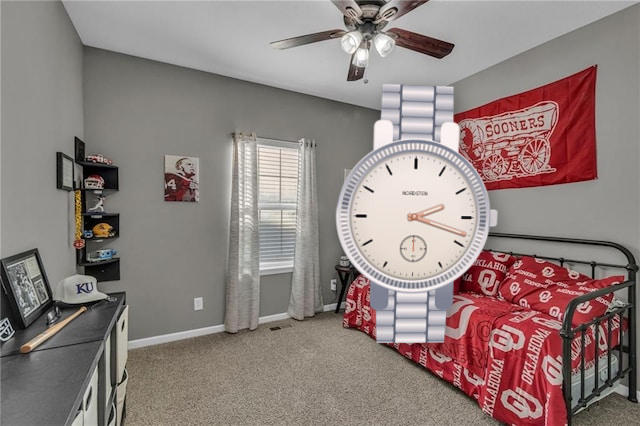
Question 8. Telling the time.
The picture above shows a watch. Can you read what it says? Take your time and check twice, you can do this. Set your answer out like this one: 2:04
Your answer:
2:18
